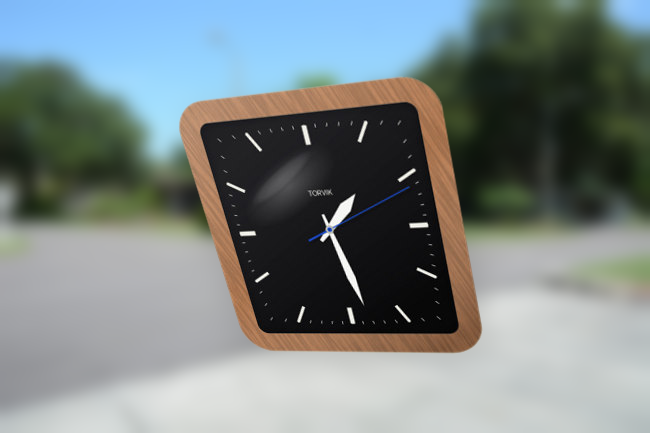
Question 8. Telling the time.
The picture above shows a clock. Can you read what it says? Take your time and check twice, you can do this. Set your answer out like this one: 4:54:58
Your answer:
1:28:11
